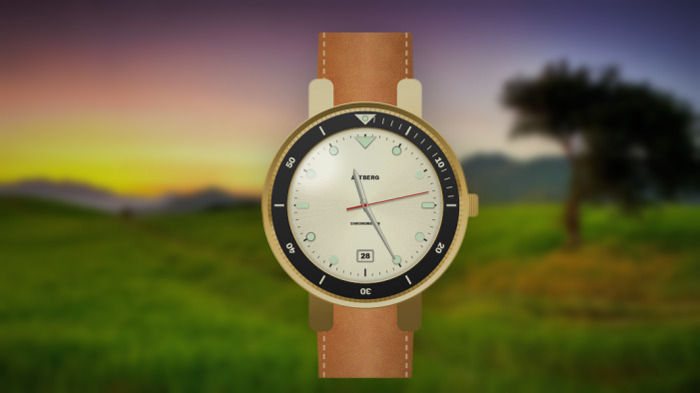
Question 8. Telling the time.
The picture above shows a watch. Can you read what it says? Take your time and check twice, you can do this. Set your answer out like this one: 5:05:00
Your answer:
11:25:13
